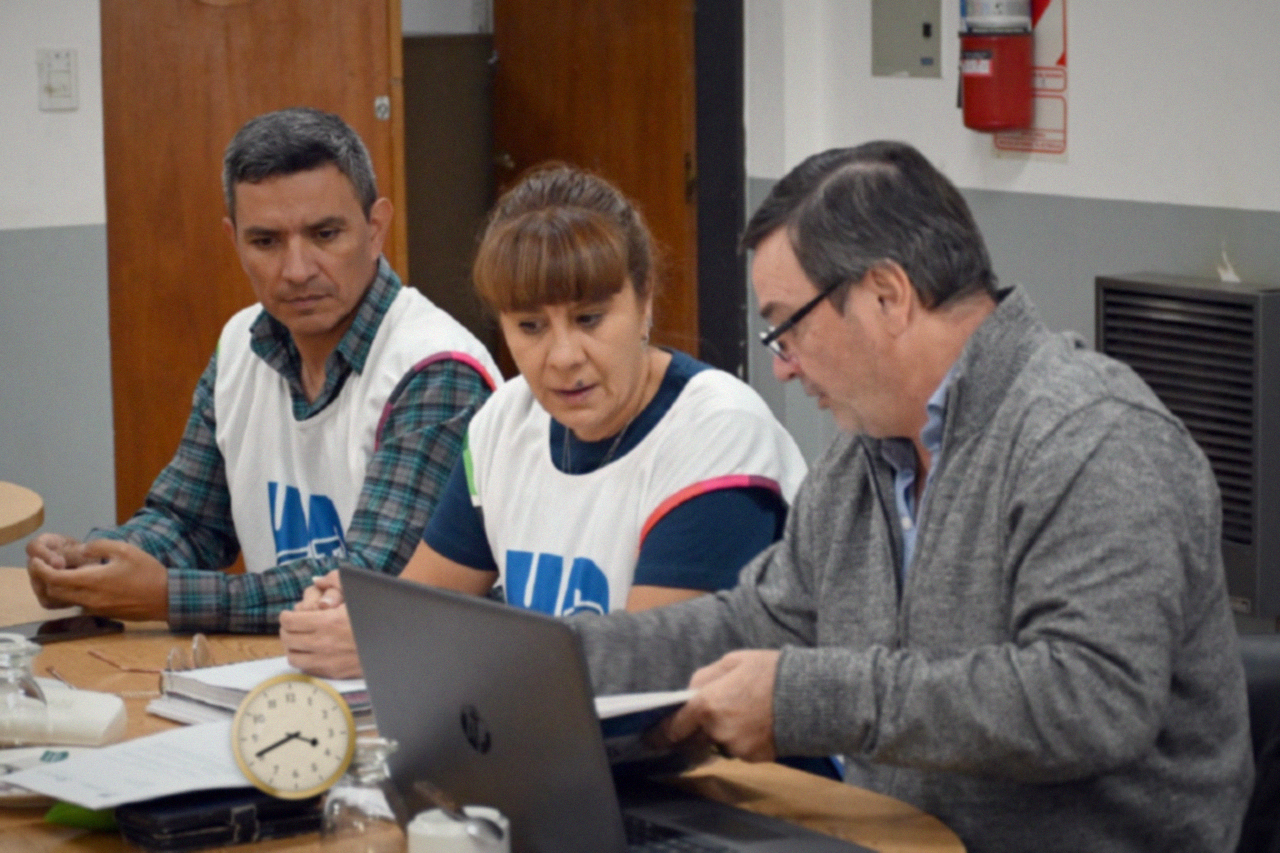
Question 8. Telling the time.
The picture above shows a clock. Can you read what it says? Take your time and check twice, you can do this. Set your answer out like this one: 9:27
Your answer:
3:41
